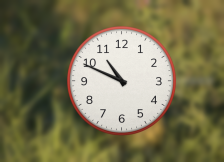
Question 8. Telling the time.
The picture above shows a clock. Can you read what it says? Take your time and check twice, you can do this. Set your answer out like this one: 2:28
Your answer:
10:49
